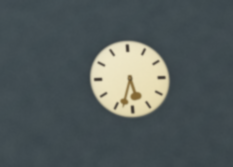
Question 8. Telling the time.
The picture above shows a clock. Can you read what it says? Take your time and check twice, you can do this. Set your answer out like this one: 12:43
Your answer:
5:33
